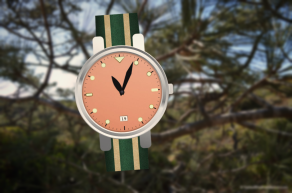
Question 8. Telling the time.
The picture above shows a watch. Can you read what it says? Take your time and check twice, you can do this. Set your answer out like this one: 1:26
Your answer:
11:04
